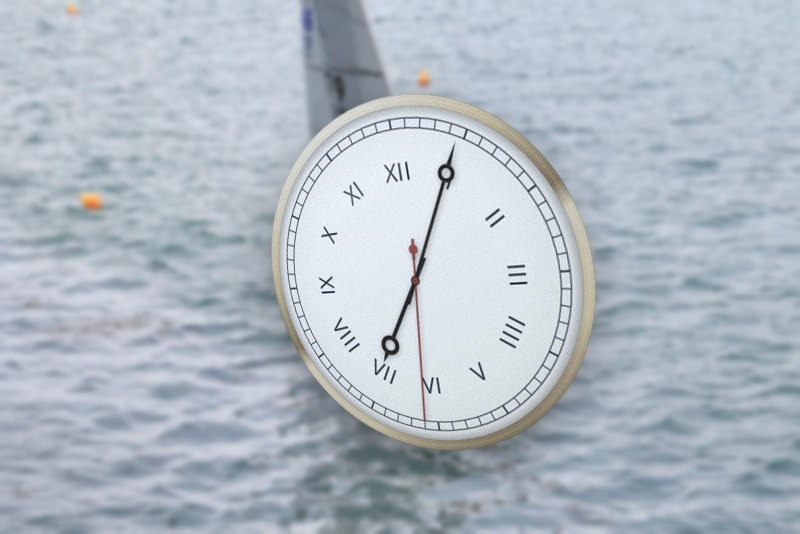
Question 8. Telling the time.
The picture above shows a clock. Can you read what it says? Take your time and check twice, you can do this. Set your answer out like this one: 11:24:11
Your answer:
7:04:31
